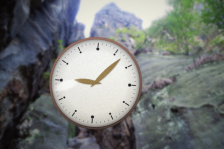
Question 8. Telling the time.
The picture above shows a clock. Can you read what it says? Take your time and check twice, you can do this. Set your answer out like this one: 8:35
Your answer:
9:07
